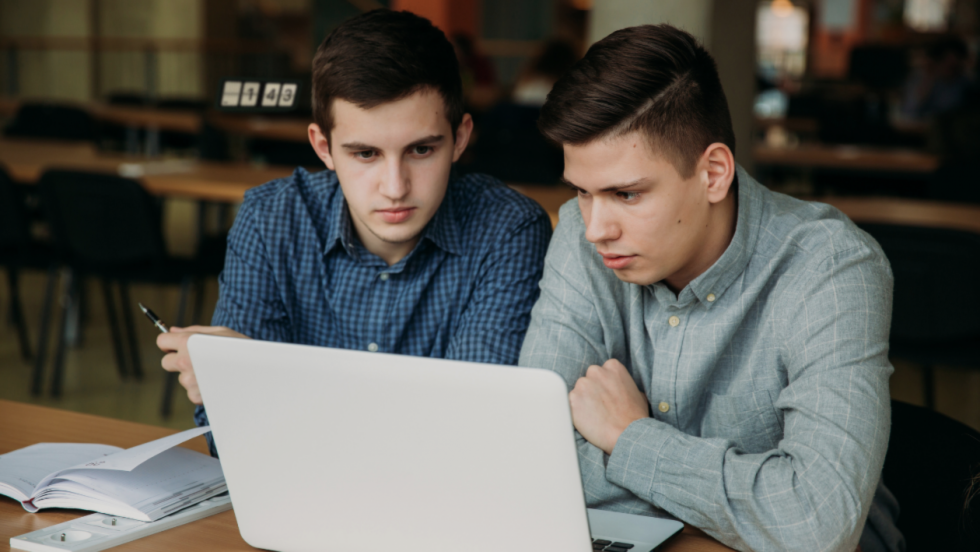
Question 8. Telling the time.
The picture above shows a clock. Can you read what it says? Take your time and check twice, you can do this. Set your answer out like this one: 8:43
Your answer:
1:43
